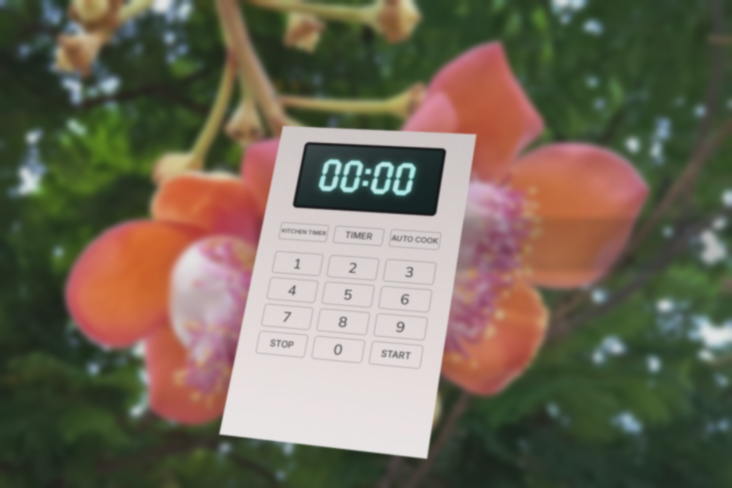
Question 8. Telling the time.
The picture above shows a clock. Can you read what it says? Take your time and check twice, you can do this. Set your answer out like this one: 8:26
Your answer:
0:00
